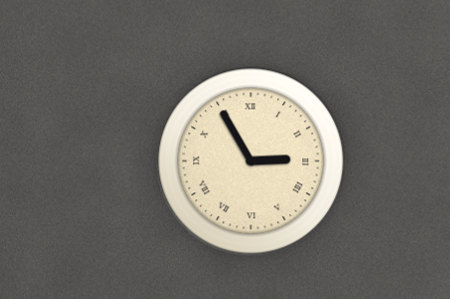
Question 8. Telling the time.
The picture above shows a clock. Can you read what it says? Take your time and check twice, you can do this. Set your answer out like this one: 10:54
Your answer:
2:55
